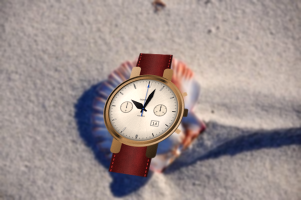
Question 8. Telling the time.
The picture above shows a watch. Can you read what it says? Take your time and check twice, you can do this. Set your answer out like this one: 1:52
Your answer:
10:03
